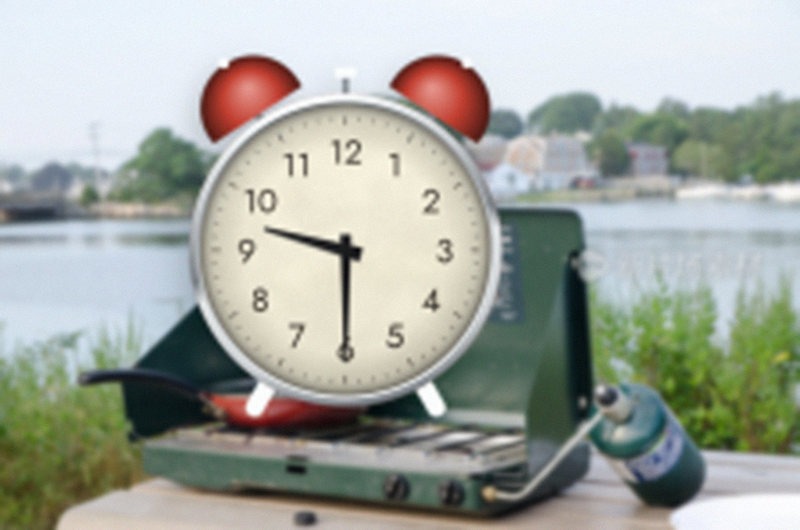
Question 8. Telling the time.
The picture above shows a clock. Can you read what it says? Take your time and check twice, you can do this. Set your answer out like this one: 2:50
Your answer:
9:30
